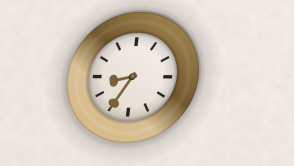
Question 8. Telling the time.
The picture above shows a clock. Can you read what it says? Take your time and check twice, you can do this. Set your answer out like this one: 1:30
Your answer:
8:35
